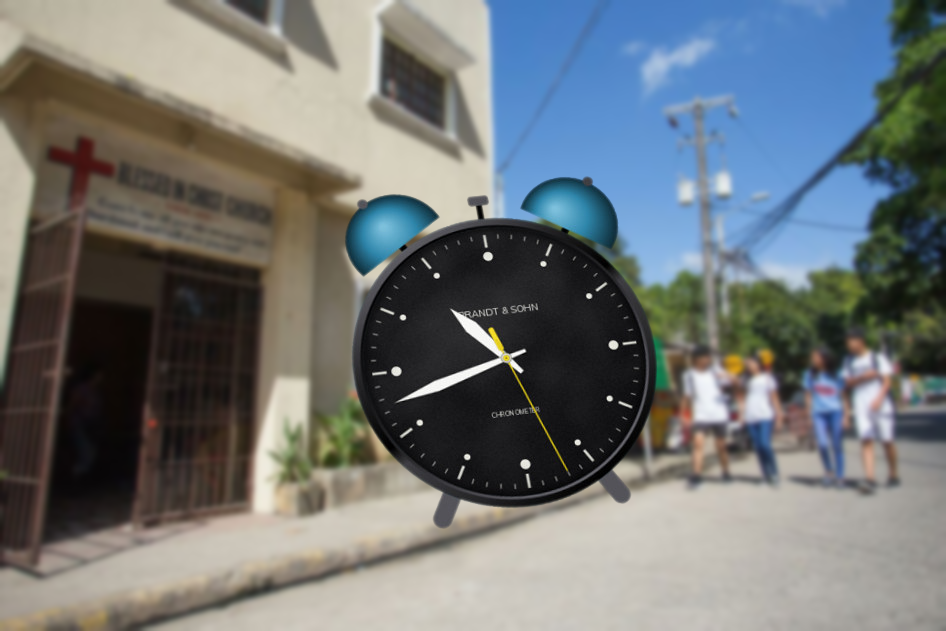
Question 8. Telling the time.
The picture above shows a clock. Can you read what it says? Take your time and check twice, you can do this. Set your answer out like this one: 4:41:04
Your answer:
10:42:27
